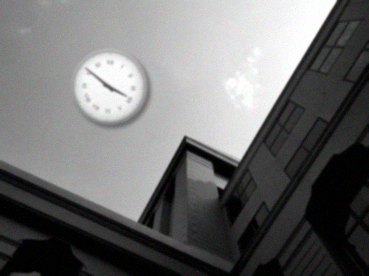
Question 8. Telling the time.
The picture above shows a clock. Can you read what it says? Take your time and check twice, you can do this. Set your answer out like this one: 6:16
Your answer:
3:51
